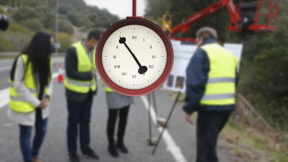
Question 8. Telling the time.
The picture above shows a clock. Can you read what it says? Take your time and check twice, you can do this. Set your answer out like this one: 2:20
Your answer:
4:54
